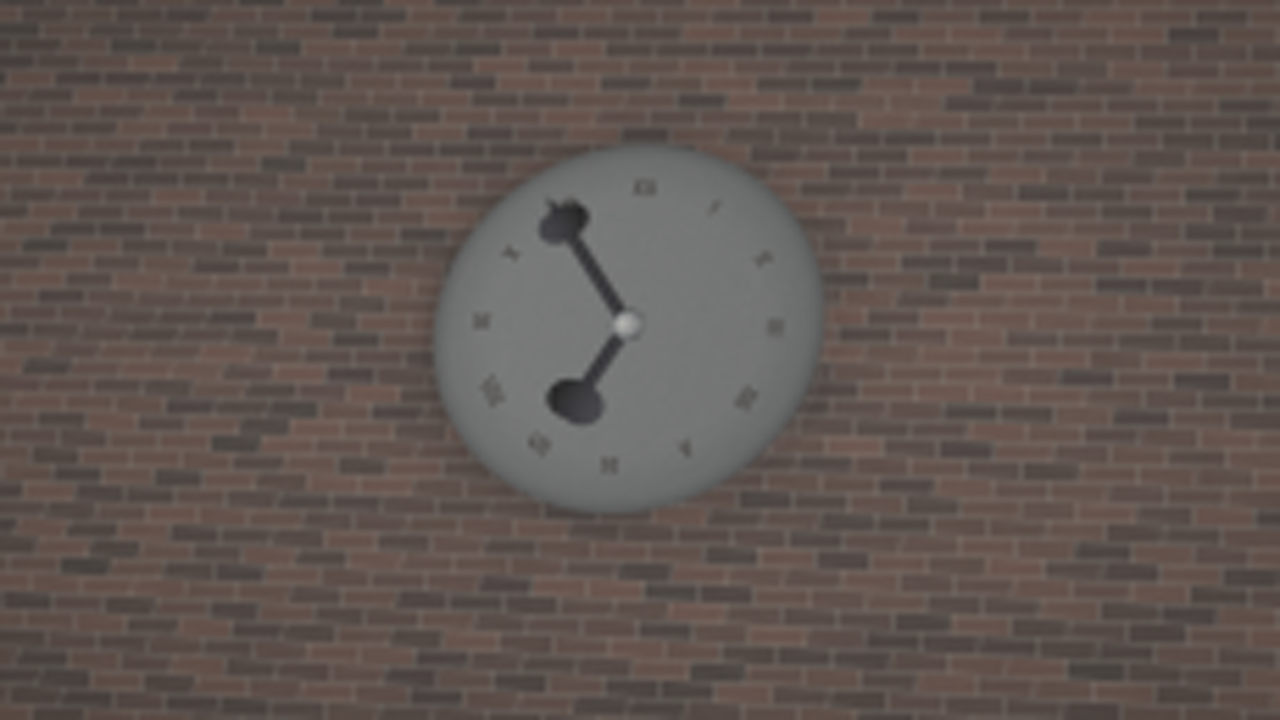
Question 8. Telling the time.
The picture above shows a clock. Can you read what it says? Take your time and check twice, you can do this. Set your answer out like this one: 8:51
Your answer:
6:54
